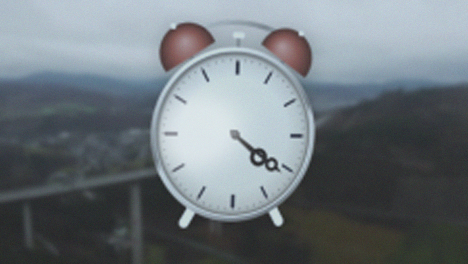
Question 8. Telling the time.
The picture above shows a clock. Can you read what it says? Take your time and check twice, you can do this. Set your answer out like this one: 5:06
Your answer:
4:21
